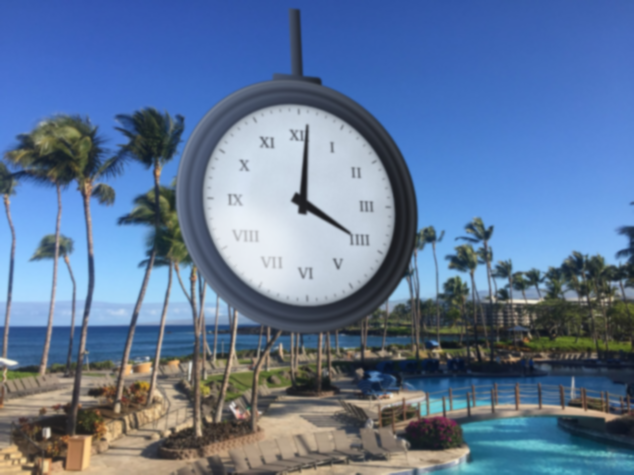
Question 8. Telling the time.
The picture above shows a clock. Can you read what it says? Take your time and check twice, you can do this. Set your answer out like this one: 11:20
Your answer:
4:01
